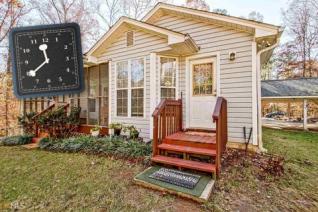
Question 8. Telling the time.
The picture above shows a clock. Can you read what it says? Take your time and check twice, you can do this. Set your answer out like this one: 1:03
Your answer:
11:39
